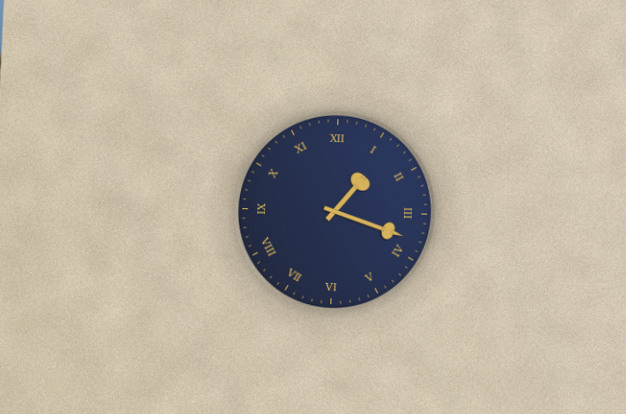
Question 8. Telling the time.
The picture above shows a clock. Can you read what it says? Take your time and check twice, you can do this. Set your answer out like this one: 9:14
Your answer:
1:18
